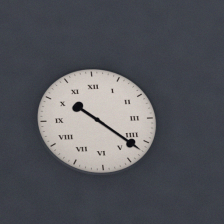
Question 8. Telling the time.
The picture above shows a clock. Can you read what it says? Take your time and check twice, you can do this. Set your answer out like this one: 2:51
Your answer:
10:22
